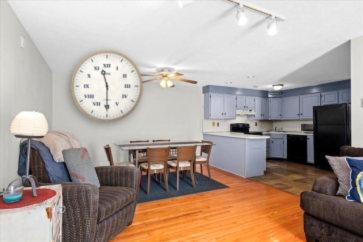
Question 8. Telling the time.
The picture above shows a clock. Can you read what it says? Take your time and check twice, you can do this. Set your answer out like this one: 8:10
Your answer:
11:30
